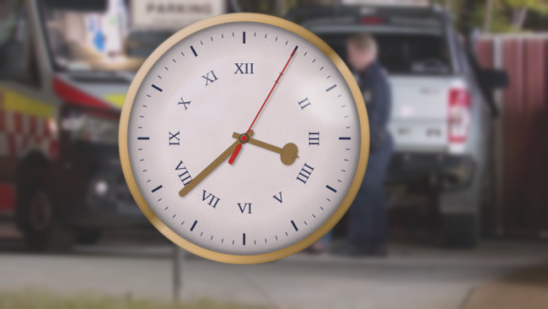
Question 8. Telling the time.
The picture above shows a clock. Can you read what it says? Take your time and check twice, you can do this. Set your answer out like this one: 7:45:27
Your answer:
3:38:05
